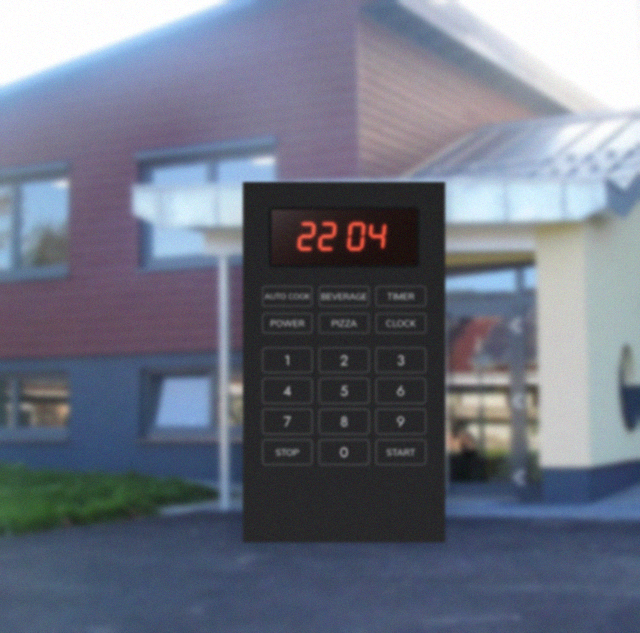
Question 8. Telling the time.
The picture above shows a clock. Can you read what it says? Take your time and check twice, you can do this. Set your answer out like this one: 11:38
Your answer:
22:04
